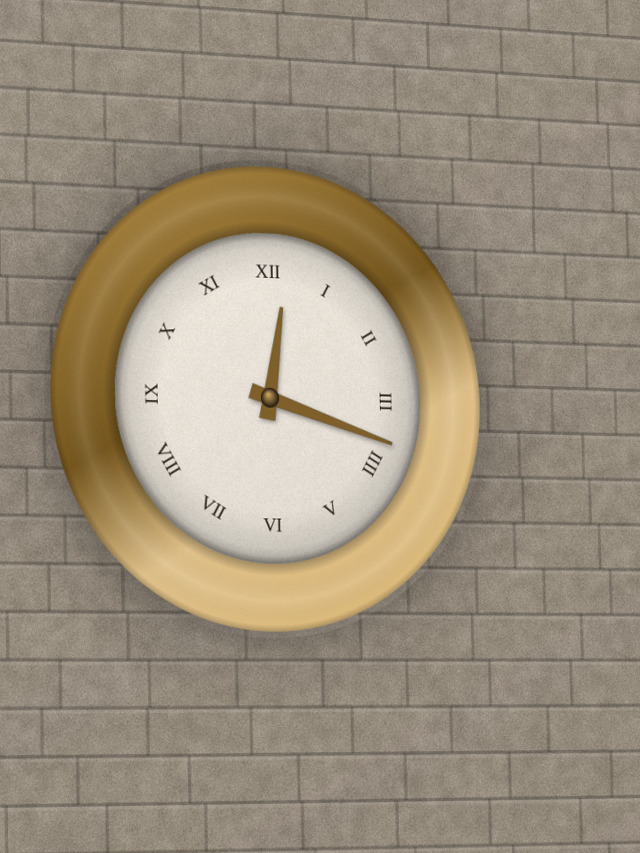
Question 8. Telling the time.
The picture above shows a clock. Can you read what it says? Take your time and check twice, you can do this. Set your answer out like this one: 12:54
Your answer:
12:18
